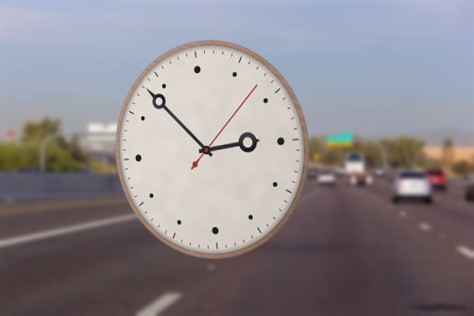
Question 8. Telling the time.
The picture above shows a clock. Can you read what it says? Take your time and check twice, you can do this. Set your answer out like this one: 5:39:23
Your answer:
2:53:08
